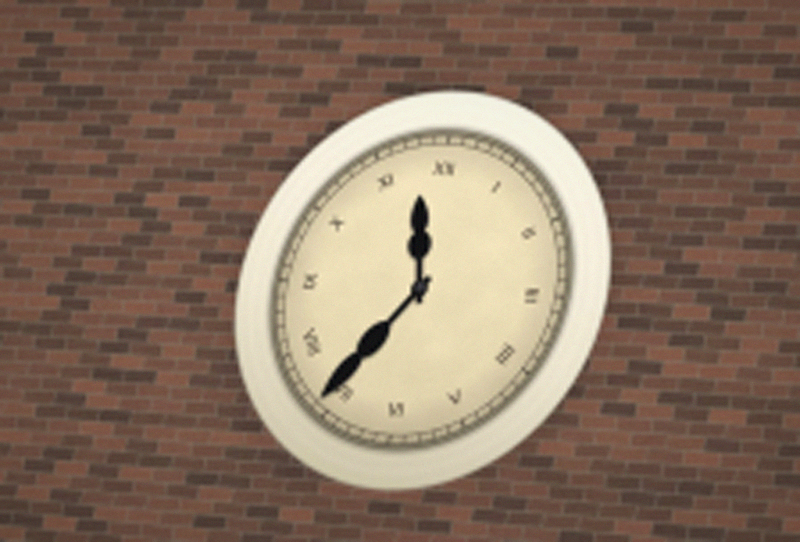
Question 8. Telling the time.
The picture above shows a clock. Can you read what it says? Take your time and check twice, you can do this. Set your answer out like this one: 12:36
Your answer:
11:36
